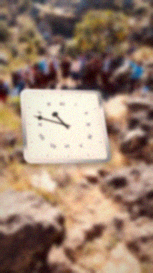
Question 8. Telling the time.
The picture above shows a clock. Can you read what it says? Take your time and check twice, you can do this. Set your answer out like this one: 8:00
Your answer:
10:48
